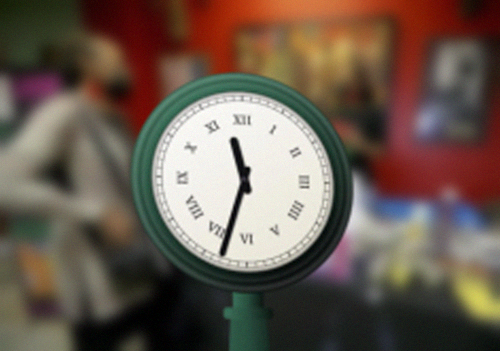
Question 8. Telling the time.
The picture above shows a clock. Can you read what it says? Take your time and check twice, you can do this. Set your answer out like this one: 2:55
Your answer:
11:33
